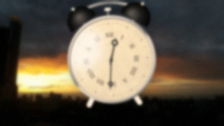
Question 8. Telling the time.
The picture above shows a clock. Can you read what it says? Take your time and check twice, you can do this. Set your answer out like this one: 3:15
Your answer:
12:31
